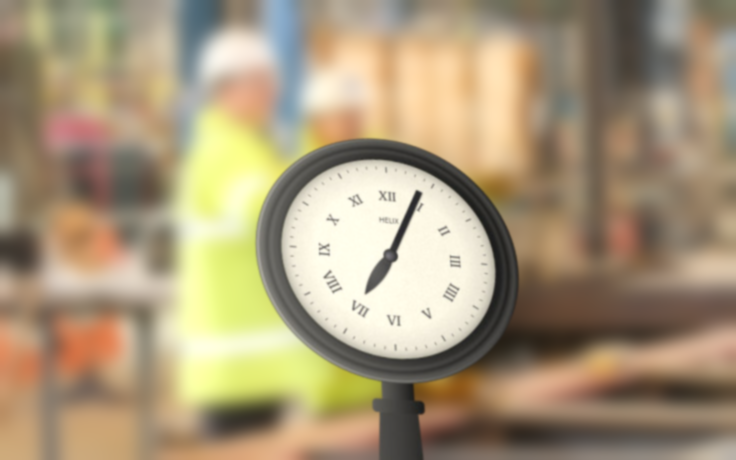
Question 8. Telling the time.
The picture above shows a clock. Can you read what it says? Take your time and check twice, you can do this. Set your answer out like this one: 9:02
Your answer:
7:04
